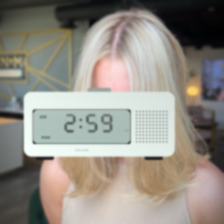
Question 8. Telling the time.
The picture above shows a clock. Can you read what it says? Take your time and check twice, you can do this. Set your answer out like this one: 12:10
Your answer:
2:59
